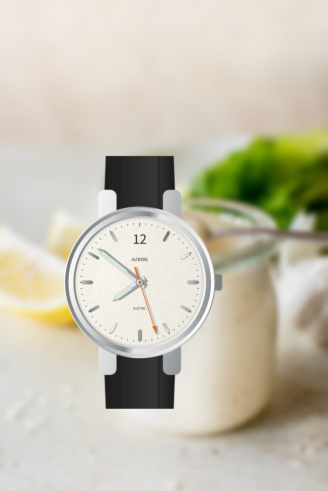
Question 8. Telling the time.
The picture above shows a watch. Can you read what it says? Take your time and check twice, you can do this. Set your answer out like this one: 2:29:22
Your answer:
7:51:27
